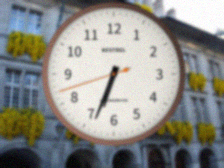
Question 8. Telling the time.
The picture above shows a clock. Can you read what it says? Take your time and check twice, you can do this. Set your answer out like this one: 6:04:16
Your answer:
6:33:42
